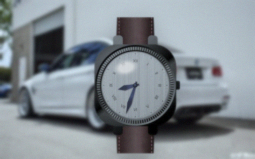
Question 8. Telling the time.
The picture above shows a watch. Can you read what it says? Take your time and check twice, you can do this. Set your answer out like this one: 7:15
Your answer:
8:33
